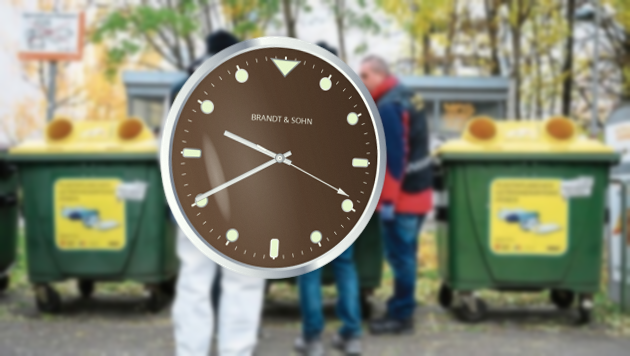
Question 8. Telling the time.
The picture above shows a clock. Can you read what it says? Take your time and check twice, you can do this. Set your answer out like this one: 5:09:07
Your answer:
9:40:19
